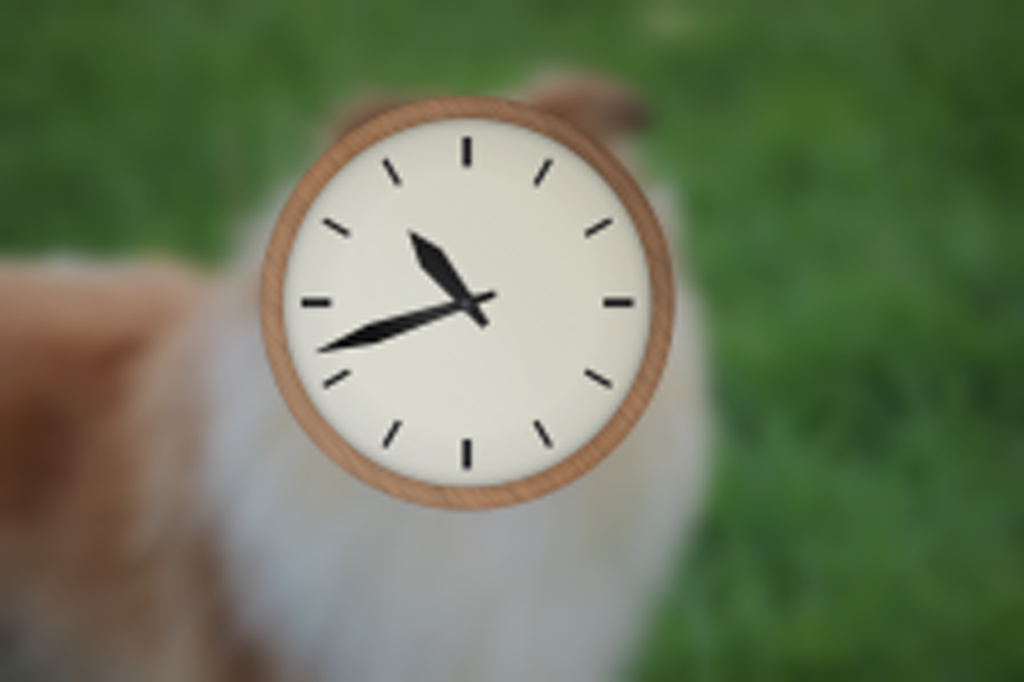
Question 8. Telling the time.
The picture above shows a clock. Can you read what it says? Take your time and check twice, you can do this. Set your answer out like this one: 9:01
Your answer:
10:42
